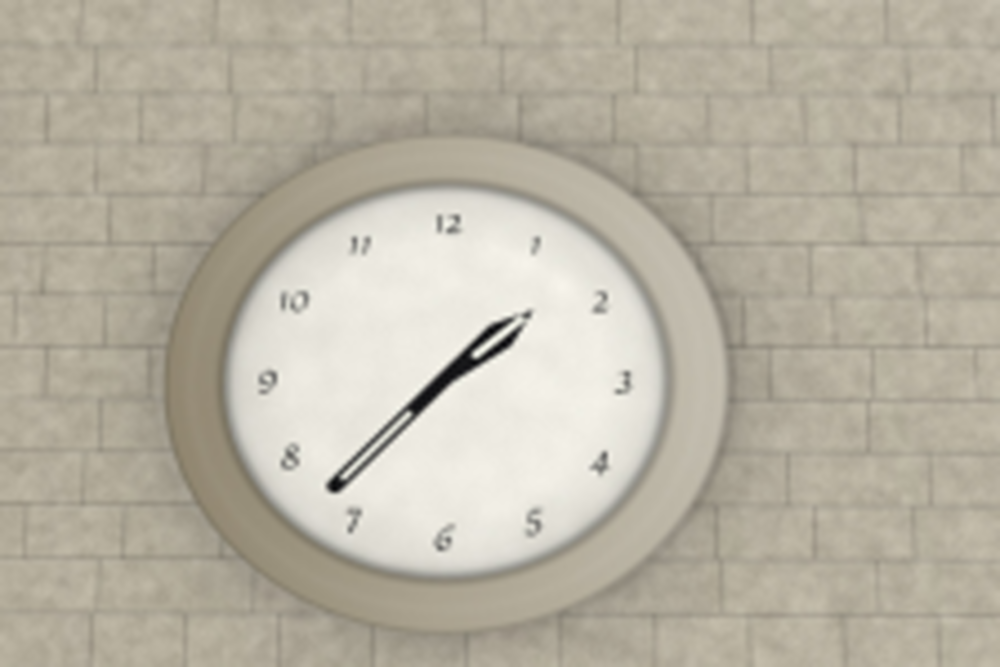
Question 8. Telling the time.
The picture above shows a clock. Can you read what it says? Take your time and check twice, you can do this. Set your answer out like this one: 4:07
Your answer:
1:37
